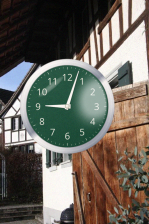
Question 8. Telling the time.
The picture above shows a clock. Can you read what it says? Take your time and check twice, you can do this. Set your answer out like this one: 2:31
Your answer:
9:03
